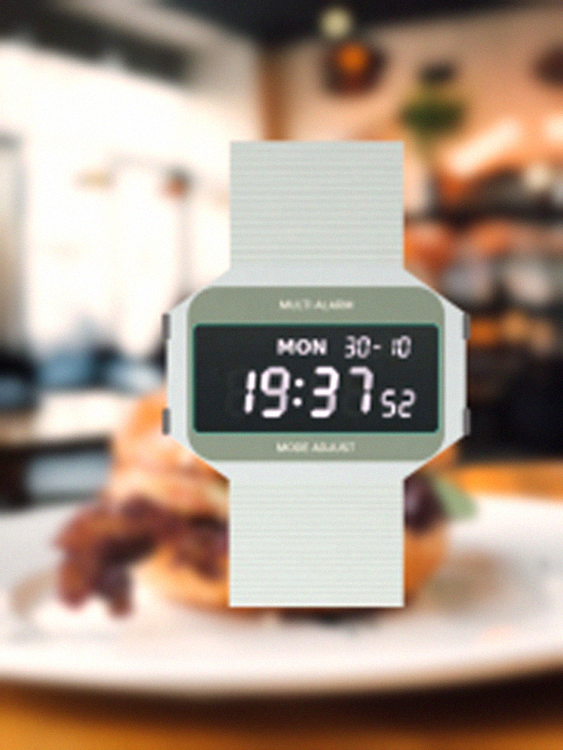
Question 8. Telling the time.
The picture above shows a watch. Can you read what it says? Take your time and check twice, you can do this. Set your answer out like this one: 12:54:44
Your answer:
19:37:52
